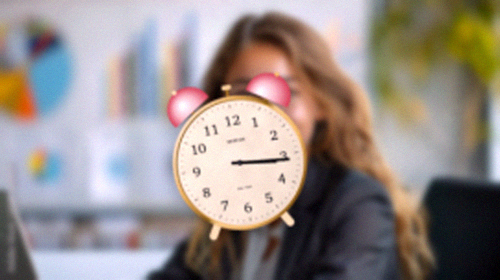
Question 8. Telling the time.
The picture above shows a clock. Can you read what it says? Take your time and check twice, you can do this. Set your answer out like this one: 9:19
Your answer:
3:16
